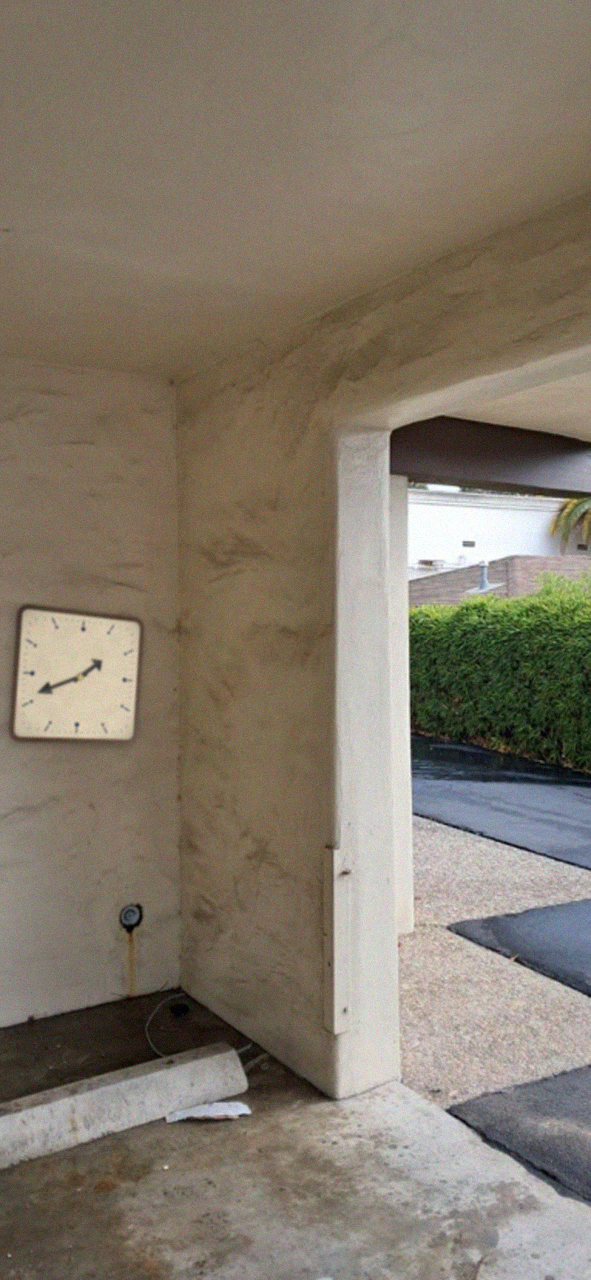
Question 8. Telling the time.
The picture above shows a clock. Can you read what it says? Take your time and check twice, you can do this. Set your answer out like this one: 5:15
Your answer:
1:41
